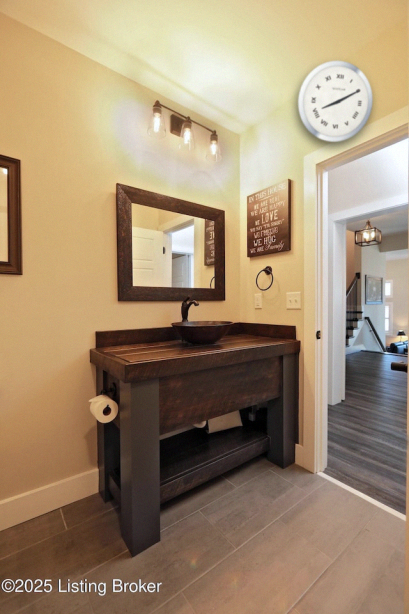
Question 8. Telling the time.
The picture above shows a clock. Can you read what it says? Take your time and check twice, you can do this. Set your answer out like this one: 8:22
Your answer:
8:10
